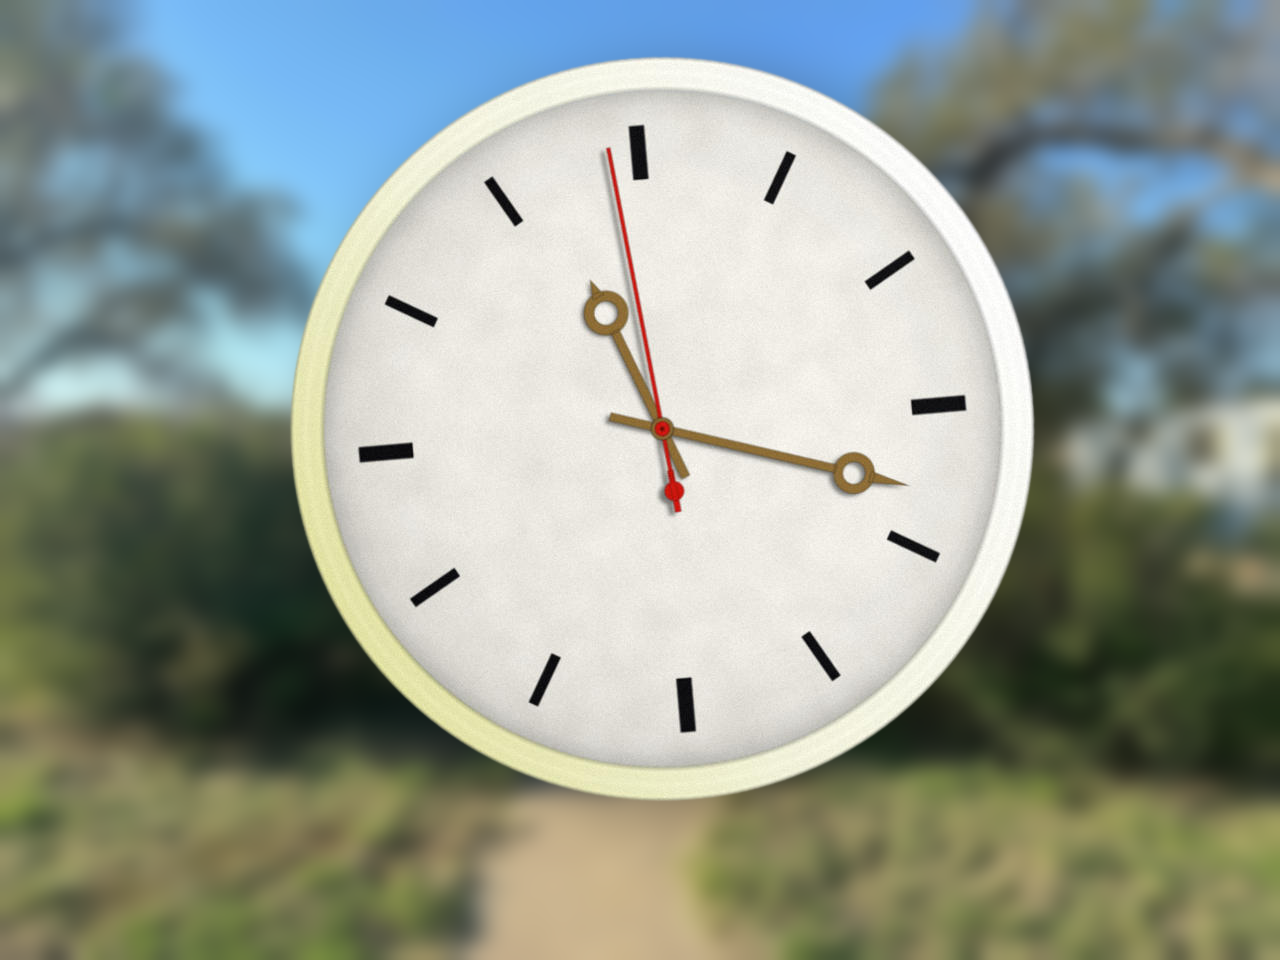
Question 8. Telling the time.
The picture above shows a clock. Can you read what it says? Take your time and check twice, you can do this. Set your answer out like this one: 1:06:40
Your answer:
11:17:59
